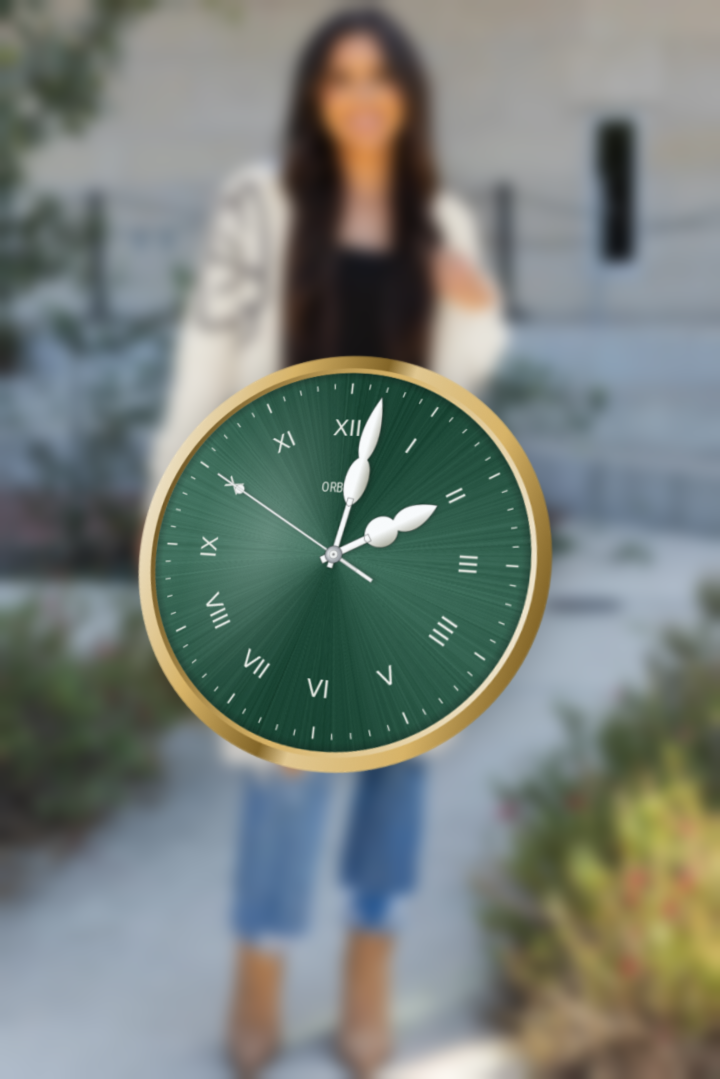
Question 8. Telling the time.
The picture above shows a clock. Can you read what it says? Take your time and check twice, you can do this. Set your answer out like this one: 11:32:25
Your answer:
2:01:50
